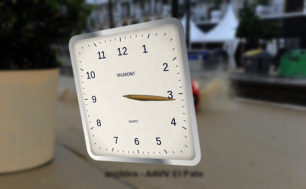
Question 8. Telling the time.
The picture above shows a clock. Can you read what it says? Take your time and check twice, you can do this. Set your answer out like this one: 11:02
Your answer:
3:16
